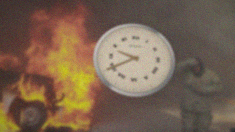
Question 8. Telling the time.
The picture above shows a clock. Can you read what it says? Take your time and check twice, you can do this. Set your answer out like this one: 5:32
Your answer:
9:40
